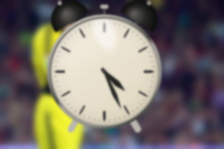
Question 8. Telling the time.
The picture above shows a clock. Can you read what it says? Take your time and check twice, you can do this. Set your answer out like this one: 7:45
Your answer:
4:26
